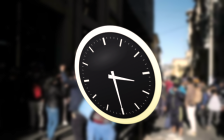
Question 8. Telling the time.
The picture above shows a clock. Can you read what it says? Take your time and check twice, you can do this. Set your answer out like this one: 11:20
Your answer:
3:30
